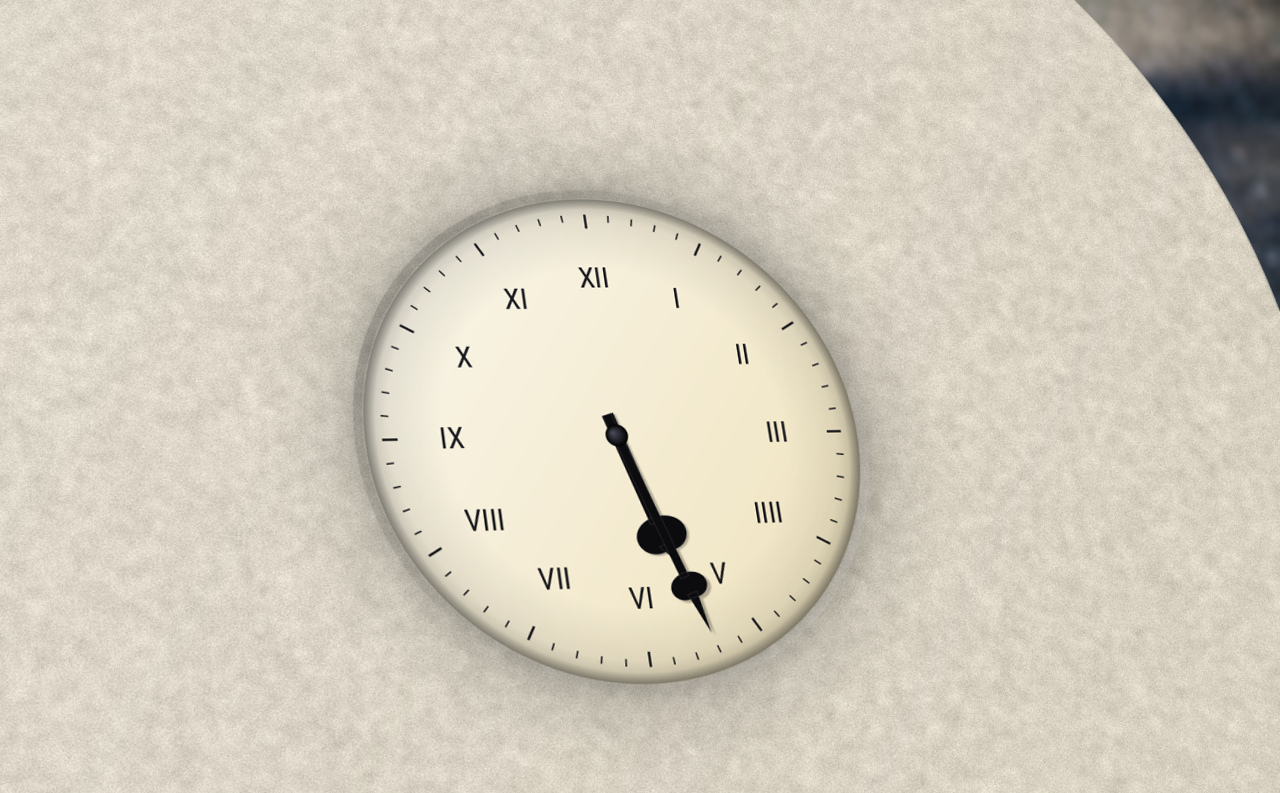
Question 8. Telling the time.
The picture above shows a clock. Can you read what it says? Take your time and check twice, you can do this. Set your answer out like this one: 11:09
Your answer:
5:27
